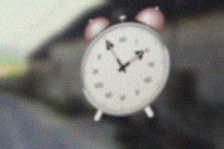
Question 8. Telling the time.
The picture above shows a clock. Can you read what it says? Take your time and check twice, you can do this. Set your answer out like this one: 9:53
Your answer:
1:55
